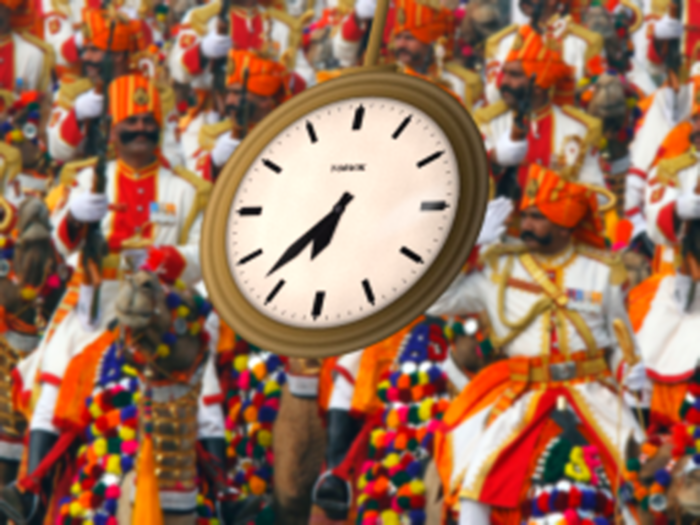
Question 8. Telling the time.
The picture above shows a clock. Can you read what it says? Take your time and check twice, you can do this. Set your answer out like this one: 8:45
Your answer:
6:37
